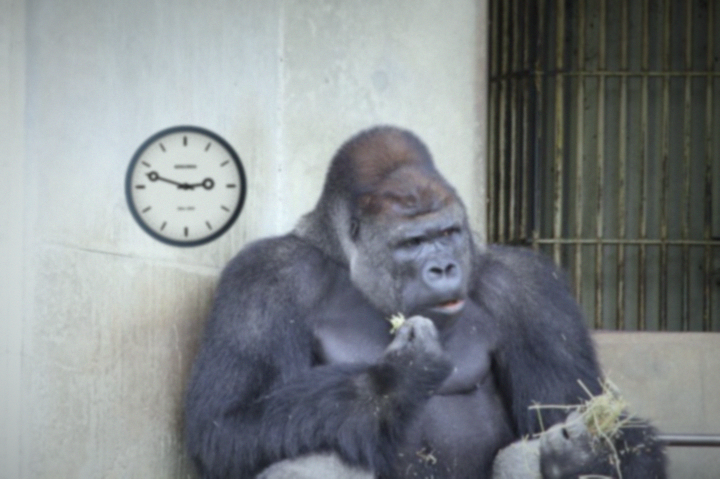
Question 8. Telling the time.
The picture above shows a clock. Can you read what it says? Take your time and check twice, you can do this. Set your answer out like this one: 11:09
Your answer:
2:48
